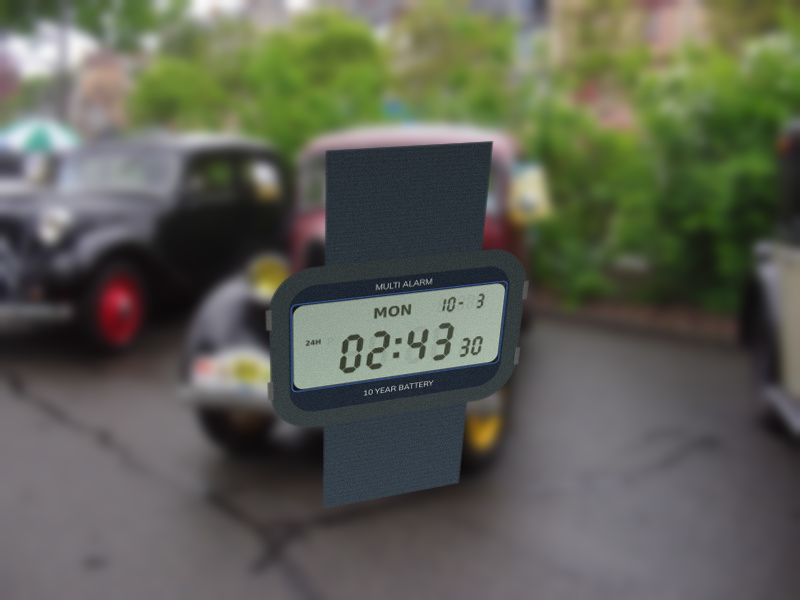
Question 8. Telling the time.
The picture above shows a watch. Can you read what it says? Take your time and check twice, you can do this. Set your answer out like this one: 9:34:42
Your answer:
2:43:30
